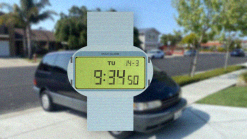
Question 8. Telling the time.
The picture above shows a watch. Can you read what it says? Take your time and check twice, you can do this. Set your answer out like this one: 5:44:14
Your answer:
9:34:50
